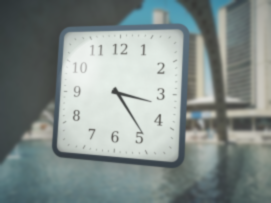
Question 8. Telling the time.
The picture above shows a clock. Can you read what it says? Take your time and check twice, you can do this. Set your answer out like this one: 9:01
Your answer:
3:24
